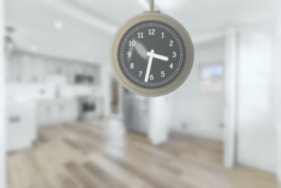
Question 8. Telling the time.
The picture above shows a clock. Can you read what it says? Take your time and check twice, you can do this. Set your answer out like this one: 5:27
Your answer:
3:32
